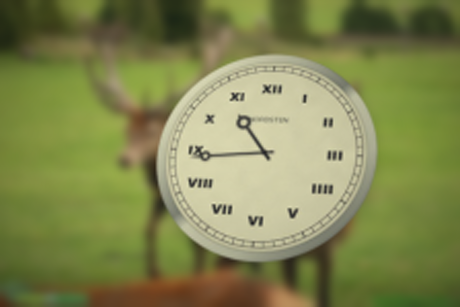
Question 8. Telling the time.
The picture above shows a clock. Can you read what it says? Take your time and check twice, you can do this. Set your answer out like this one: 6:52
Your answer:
10:44
